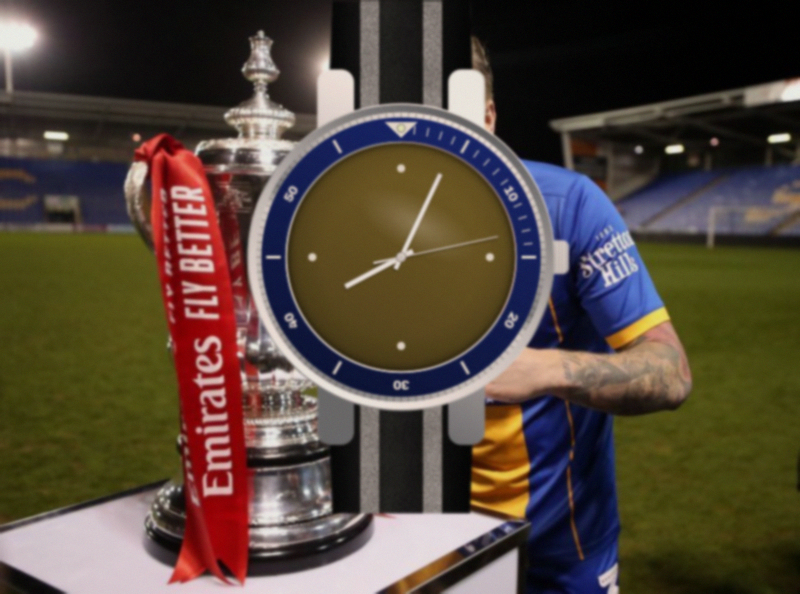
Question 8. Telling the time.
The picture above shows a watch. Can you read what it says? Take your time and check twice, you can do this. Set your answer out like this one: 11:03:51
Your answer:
8:04:13
